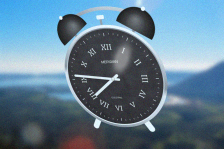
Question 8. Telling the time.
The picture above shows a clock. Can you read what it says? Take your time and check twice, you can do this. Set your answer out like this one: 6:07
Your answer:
7:46
